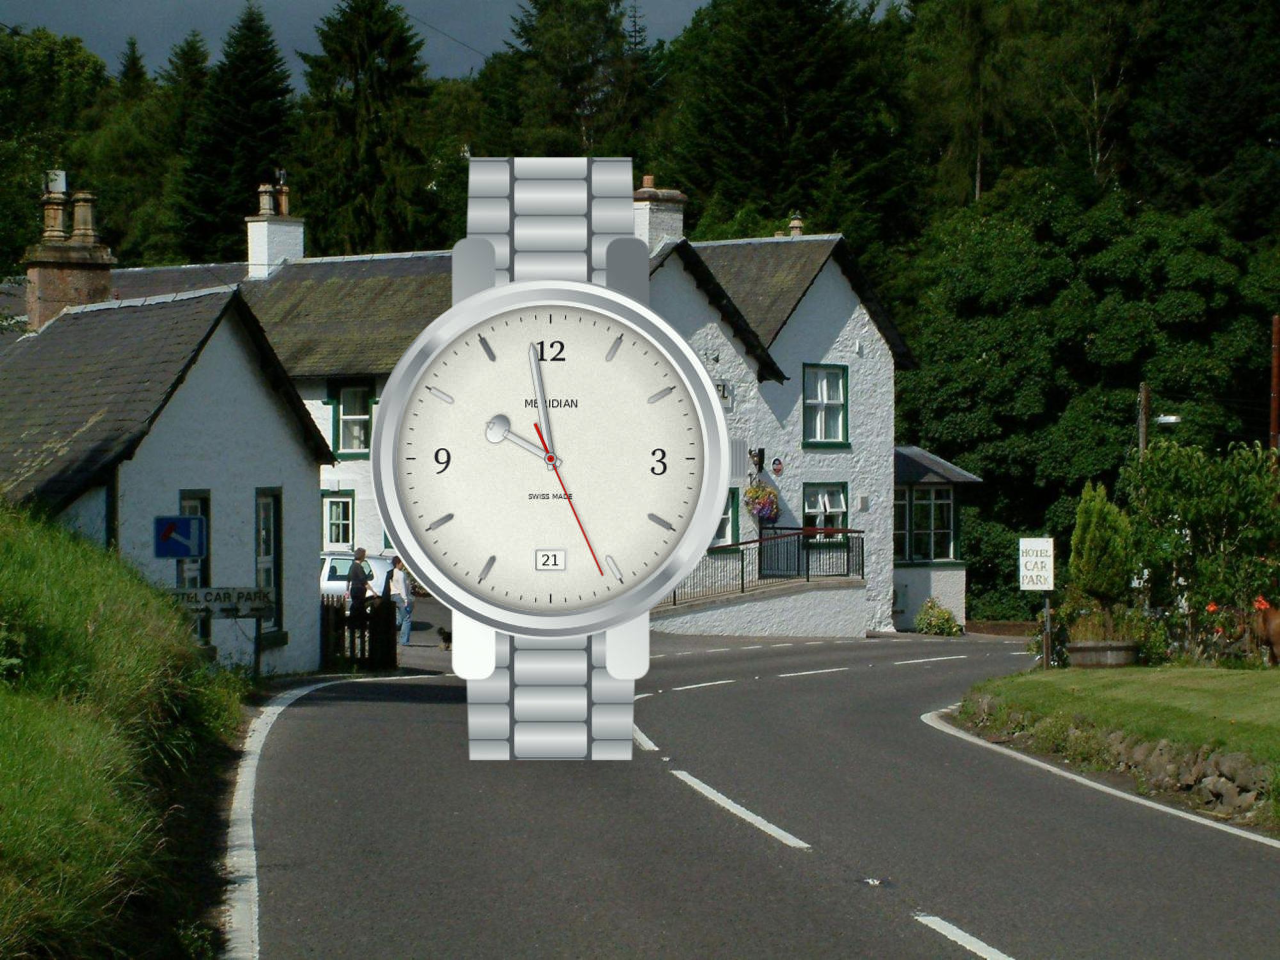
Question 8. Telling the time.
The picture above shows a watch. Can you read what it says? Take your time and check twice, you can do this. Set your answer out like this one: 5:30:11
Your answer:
9:58:26
